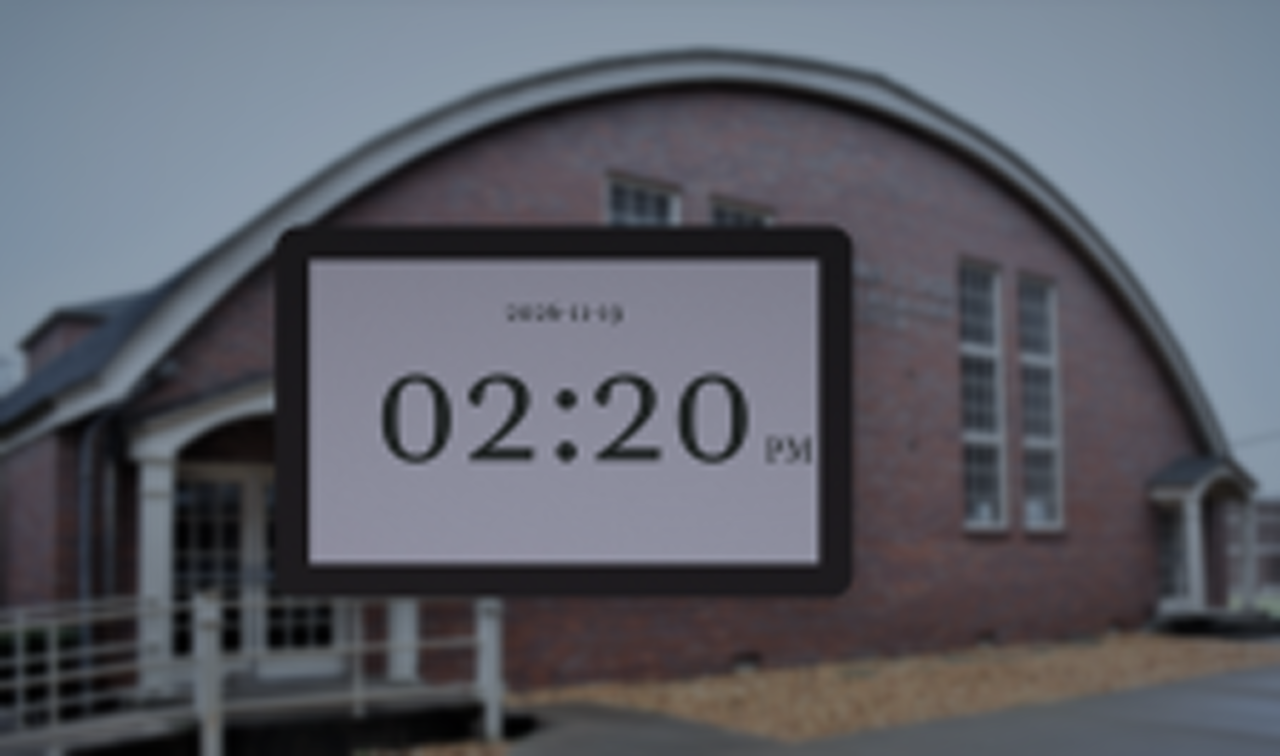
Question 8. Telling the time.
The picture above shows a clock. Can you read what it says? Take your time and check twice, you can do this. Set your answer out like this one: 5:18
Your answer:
2:20
